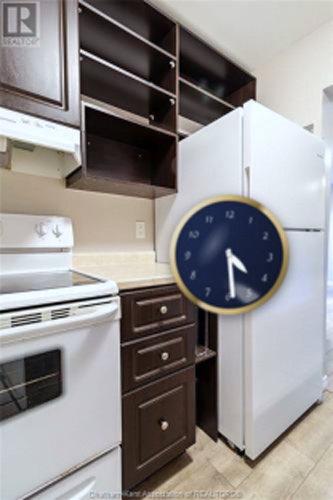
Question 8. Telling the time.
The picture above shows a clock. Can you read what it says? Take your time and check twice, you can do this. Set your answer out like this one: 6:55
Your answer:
4:29
